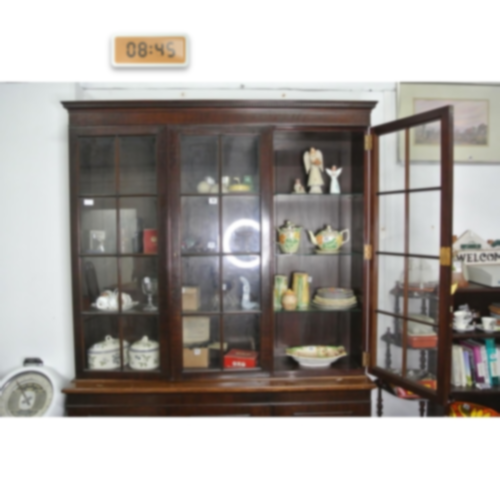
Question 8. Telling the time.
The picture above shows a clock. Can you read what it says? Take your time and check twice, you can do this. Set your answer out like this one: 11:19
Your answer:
8:45
